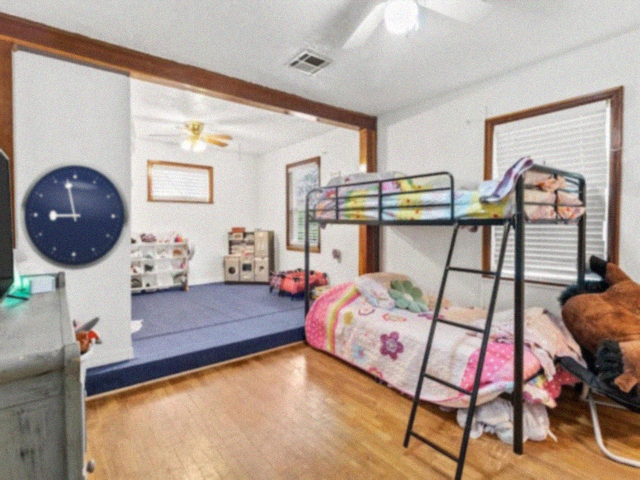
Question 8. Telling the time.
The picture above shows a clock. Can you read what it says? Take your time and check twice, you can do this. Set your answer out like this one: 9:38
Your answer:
8:58
